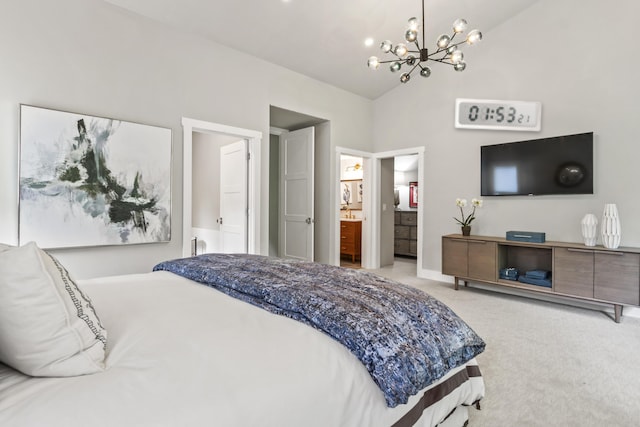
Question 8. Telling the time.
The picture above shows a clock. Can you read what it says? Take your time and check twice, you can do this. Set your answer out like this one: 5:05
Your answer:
1:53
